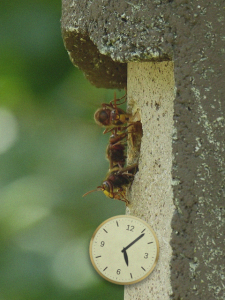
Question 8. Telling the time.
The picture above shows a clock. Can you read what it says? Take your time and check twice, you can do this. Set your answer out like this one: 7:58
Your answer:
5:06
